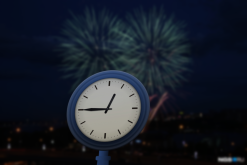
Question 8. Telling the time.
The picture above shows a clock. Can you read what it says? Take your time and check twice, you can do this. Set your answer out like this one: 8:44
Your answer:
12:45
